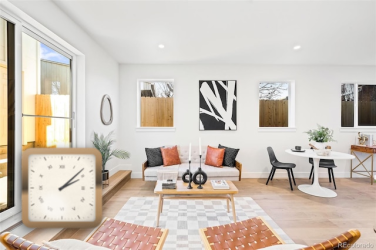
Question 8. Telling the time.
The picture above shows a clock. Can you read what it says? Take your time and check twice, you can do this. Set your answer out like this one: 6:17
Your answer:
2:08
